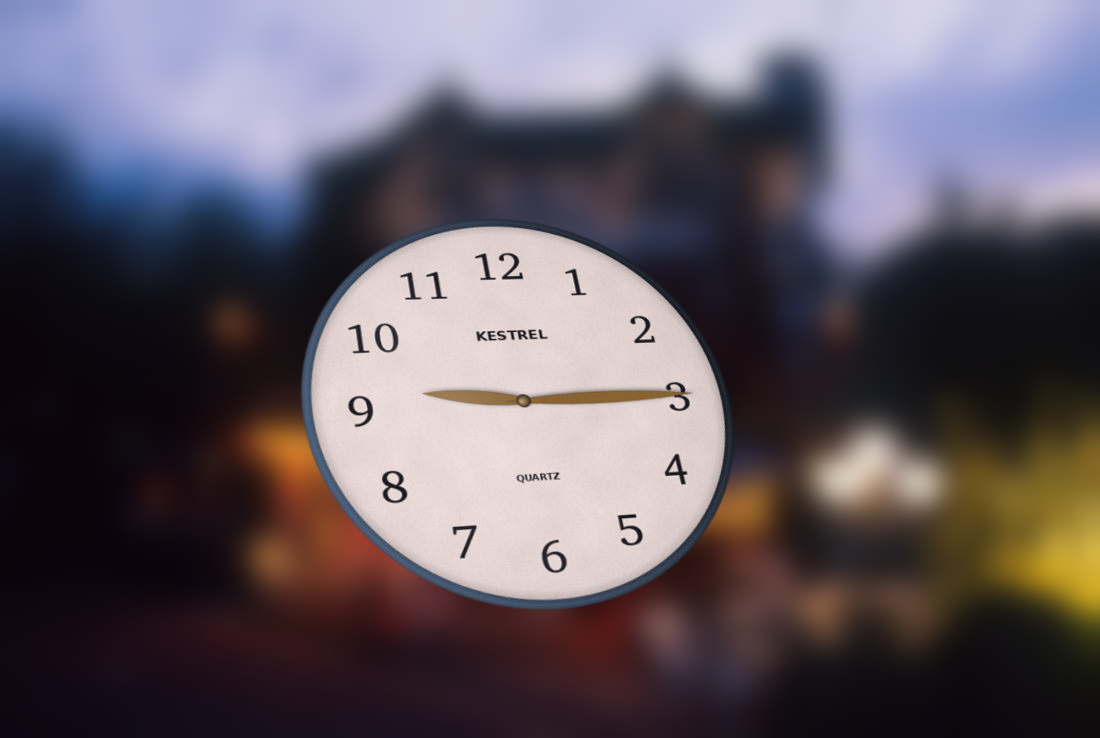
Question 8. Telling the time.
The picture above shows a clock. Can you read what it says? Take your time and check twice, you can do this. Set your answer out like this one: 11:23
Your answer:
9:15
